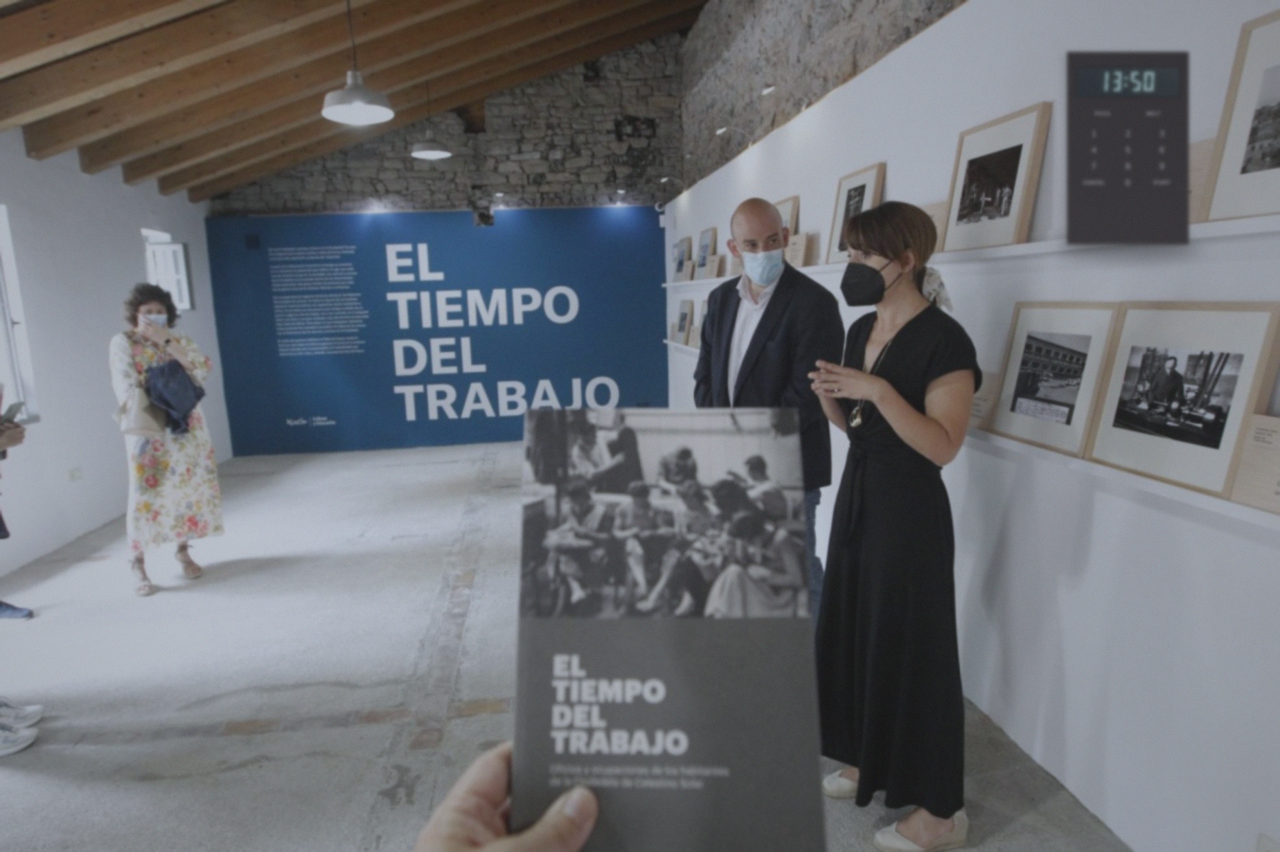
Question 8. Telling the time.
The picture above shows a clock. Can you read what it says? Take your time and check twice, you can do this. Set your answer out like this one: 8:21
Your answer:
13:50
